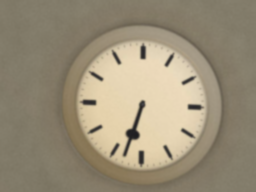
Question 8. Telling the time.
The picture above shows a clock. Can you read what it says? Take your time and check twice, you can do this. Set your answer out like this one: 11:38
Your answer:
6:33
